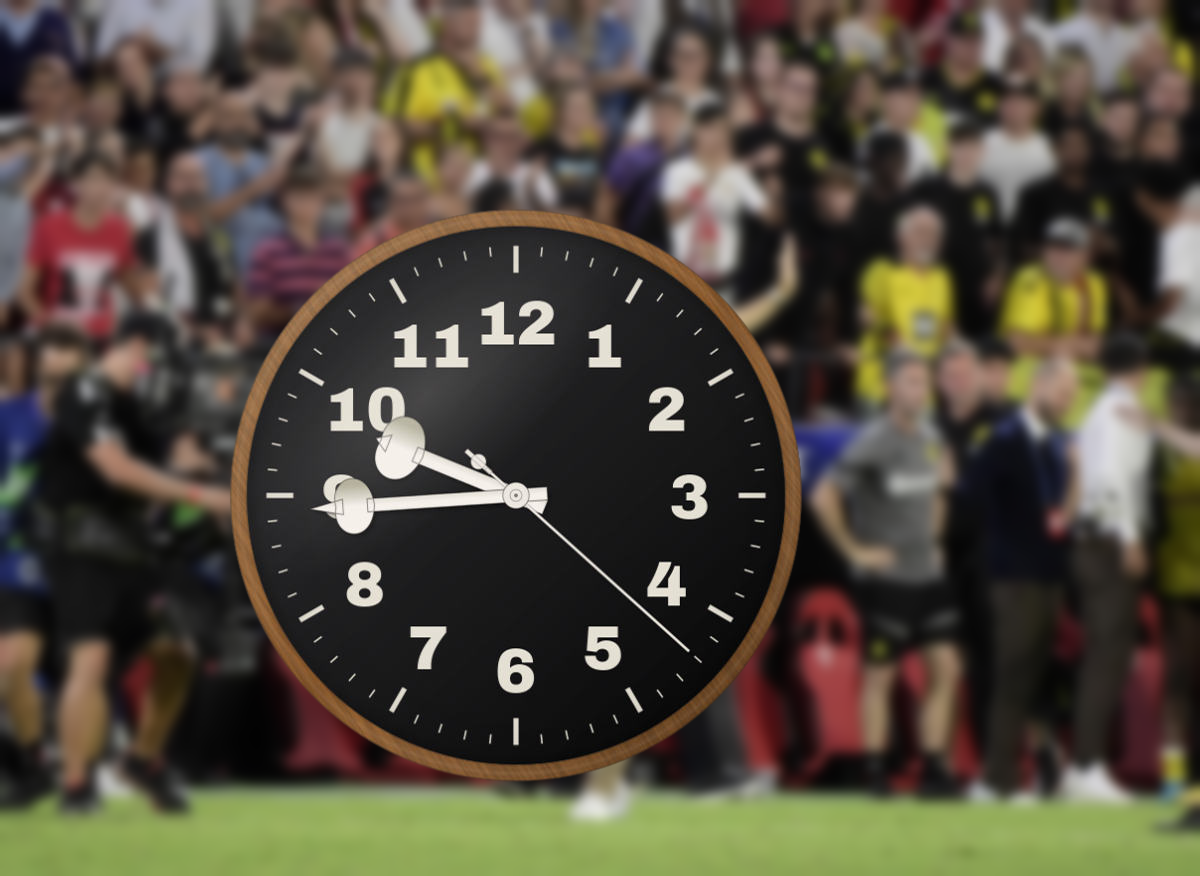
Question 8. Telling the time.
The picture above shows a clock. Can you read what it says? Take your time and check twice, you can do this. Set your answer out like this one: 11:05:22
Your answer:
9:44:22
